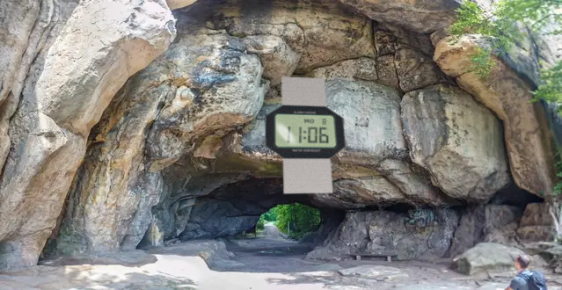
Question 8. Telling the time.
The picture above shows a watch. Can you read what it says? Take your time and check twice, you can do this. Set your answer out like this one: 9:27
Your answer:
11:06
